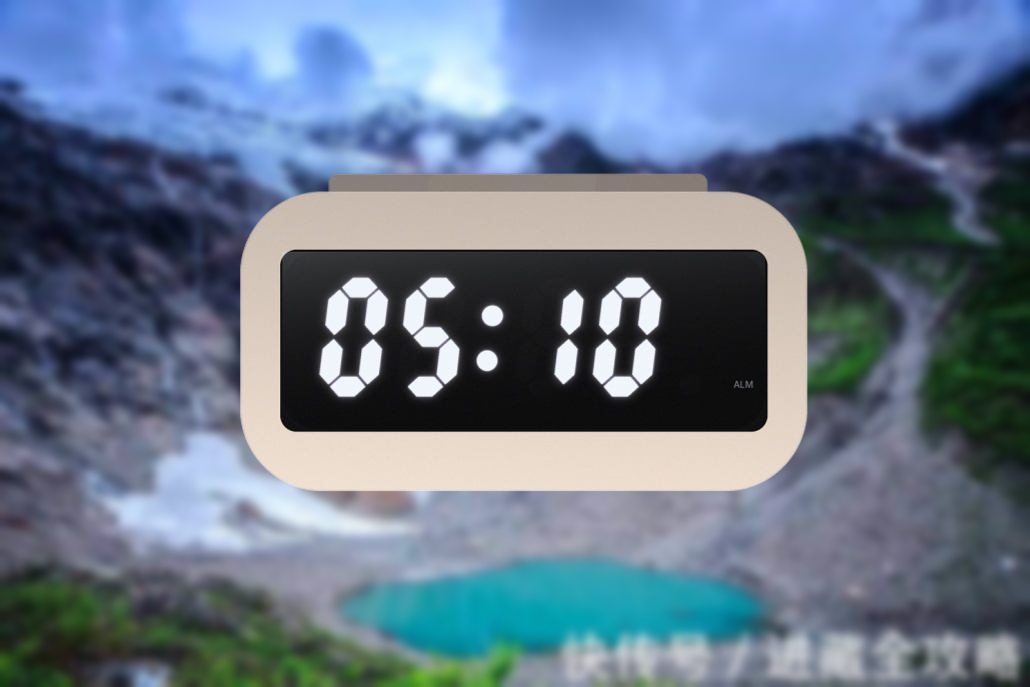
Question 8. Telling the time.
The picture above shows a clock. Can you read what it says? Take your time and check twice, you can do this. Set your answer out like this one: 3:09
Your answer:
5:10
